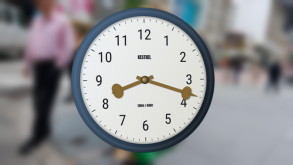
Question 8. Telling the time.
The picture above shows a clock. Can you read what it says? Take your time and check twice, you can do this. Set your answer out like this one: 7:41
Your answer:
8:18
